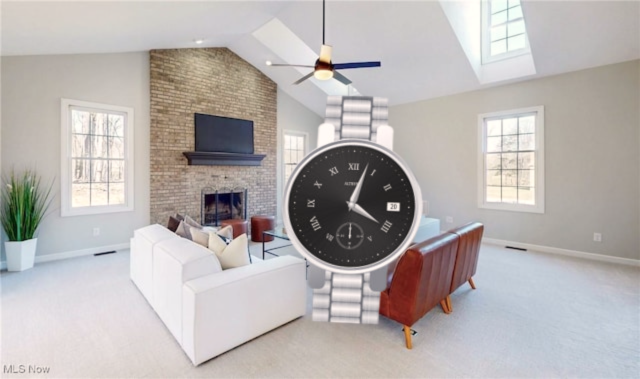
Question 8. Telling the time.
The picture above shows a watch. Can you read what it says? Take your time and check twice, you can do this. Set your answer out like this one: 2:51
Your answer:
4:03
